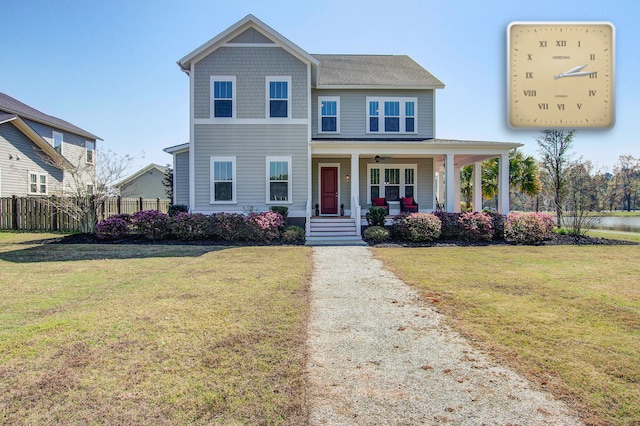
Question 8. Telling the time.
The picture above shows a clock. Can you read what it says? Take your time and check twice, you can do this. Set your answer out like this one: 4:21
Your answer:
2:14
